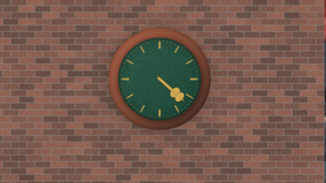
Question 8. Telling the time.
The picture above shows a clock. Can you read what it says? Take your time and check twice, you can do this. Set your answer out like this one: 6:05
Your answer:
4:22
